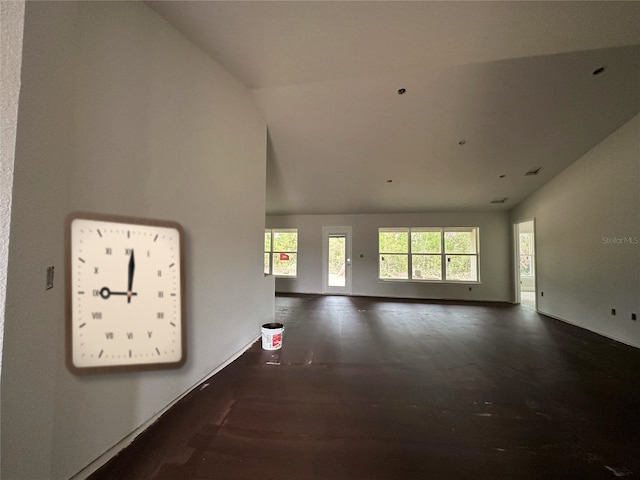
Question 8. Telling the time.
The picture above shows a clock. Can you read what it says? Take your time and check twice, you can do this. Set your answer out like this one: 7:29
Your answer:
9:01
